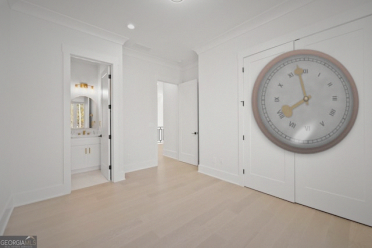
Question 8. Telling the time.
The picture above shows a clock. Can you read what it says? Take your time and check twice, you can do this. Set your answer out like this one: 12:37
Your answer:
7:58
